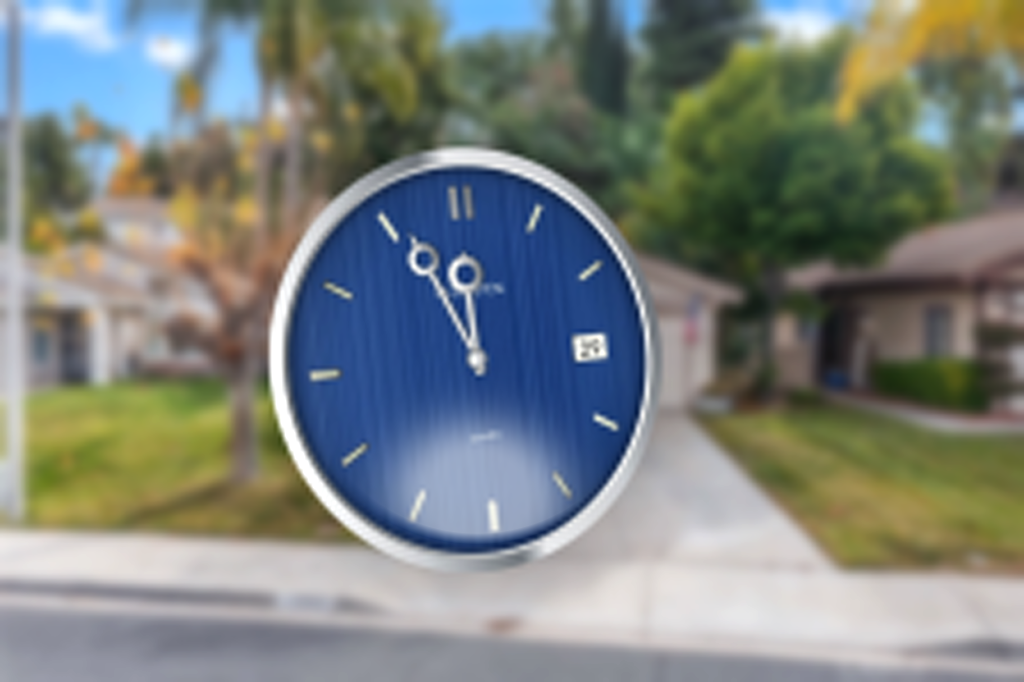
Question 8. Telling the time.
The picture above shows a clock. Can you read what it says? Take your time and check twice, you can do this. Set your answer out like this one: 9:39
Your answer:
11:56
